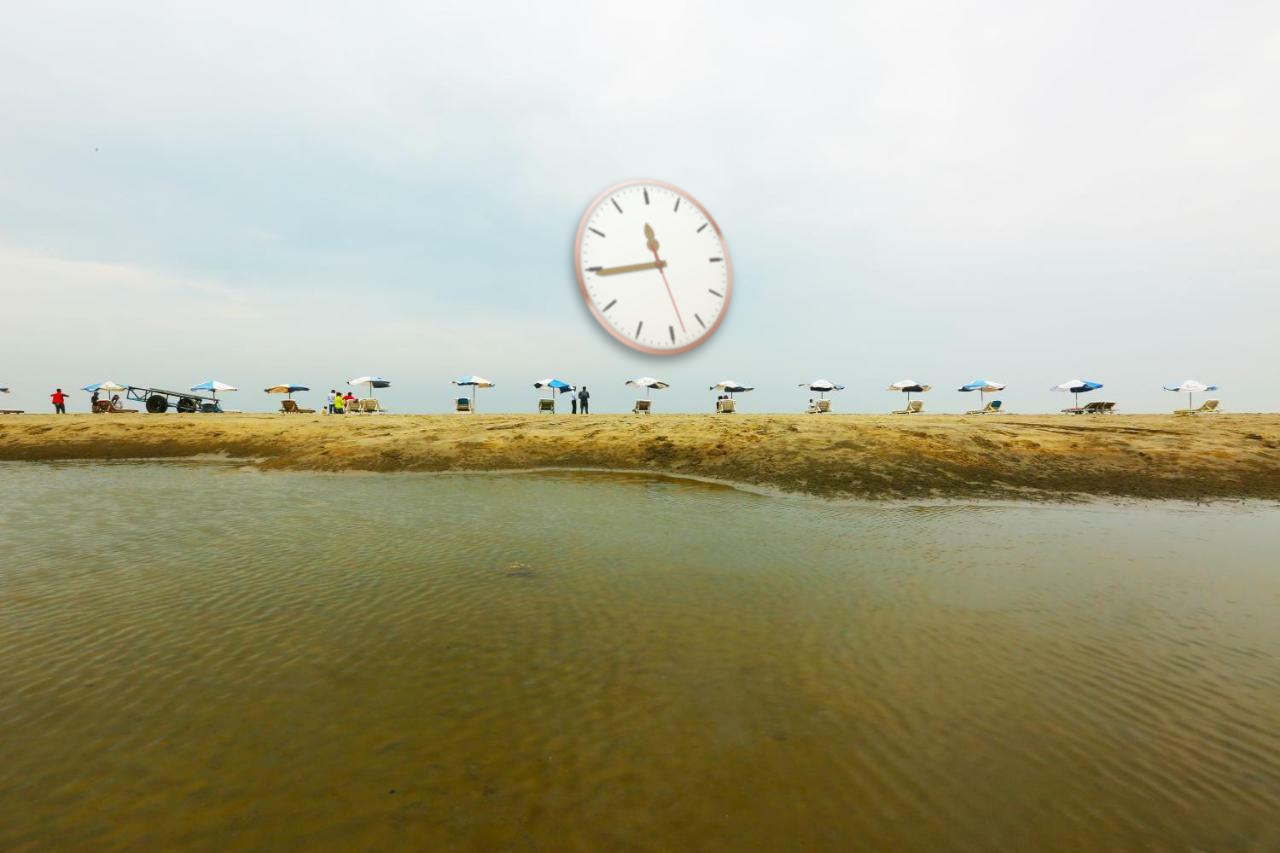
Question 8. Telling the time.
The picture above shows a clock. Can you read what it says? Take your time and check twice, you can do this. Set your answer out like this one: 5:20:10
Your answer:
11:44:28
